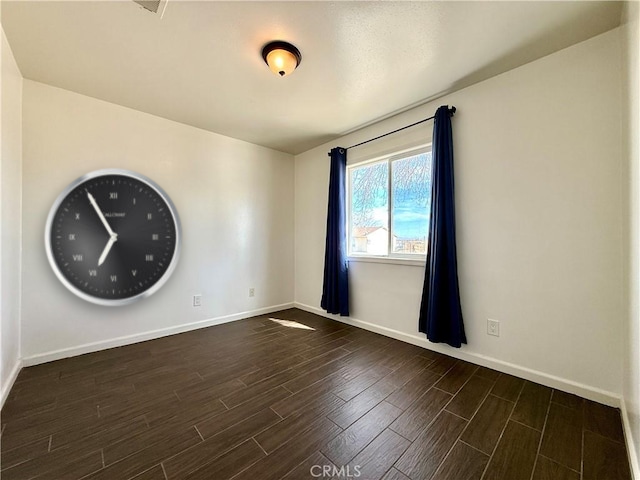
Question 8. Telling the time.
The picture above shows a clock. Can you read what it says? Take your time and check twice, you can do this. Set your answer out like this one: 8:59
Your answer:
6:55
